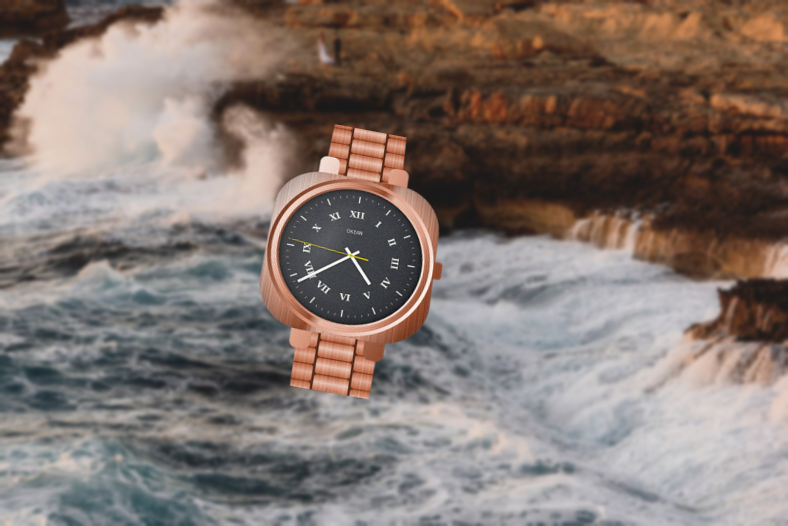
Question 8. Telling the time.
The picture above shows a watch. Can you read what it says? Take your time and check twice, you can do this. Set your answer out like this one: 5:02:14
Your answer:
4:38:46
